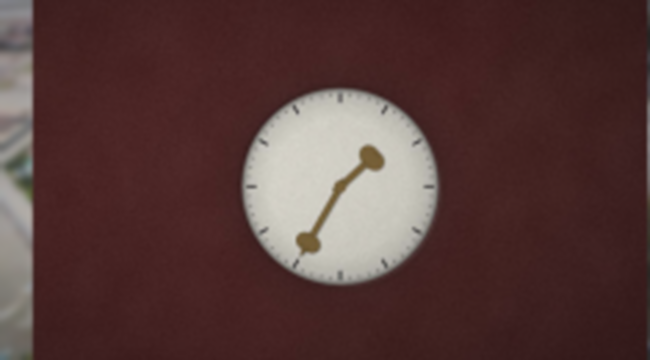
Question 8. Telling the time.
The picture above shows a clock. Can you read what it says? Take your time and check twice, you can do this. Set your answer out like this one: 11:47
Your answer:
1:35
